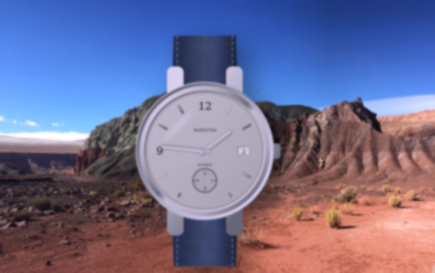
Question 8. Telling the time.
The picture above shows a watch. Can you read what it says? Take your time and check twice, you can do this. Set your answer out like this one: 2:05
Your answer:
1:46
